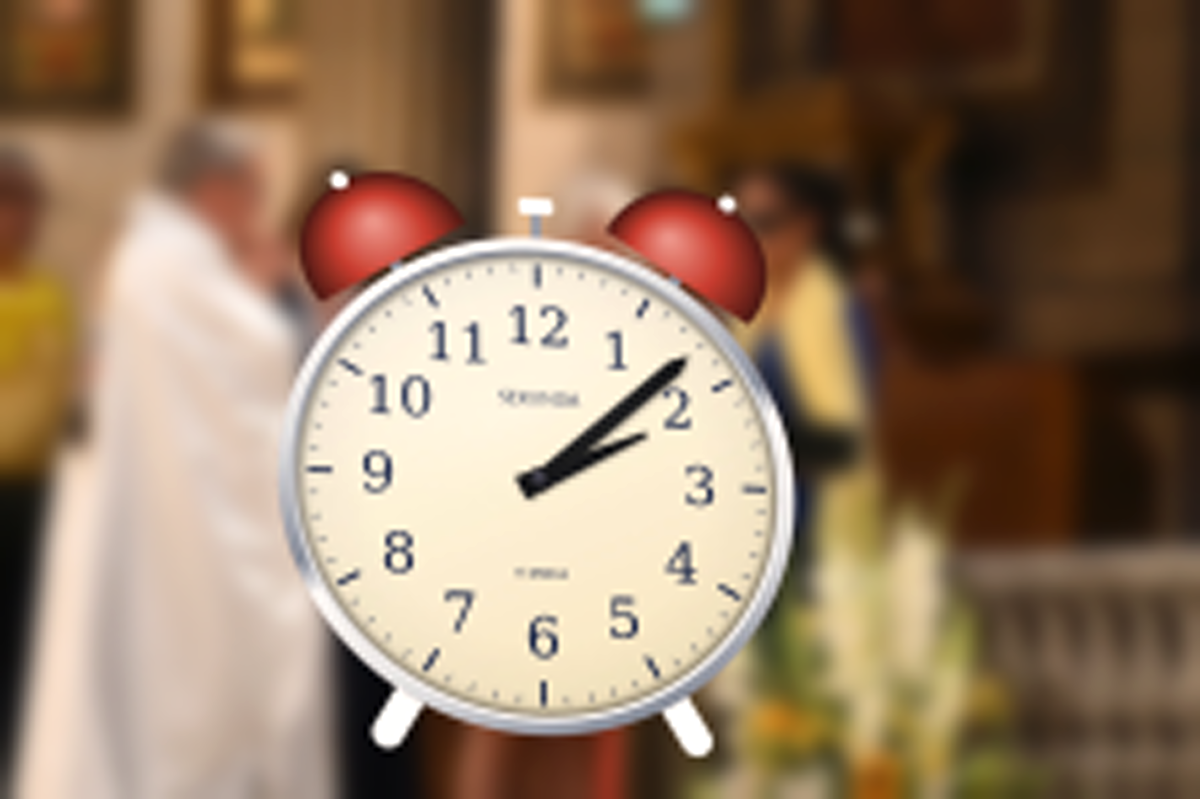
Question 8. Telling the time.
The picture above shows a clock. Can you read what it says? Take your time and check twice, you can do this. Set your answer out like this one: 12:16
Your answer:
2:08
